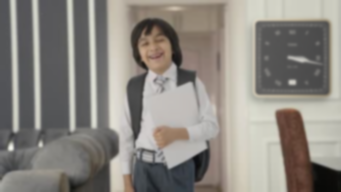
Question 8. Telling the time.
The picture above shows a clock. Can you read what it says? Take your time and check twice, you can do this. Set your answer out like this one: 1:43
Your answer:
3:17
